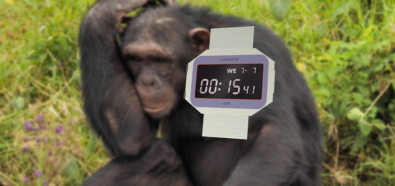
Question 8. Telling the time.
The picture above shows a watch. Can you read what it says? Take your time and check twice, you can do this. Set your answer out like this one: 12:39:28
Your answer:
0:15:41
